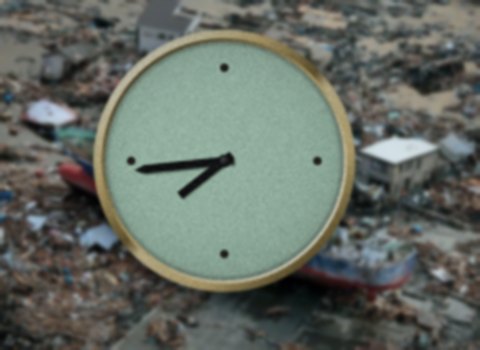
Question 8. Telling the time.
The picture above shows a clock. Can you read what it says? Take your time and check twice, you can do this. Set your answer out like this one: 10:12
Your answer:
7:44
